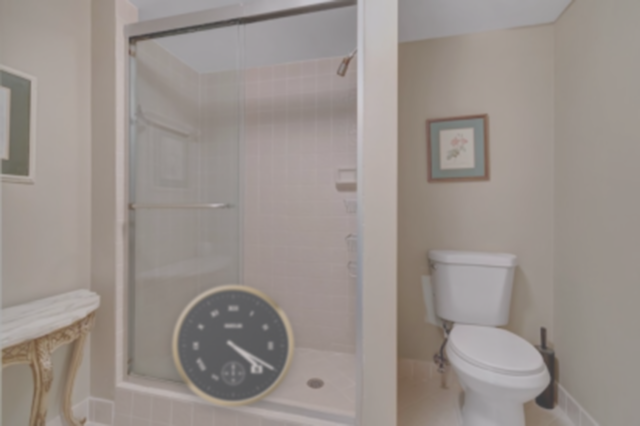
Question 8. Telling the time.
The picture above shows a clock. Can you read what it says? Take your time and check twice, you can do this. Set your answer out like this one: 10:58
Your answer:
4:20
